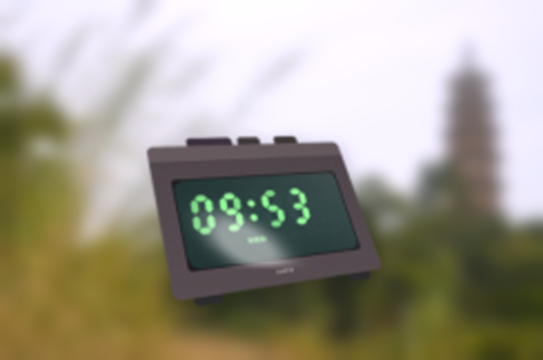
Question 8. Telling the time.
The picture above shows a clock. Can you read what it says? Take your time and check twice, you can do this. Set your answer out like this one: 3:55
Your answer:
9:53
